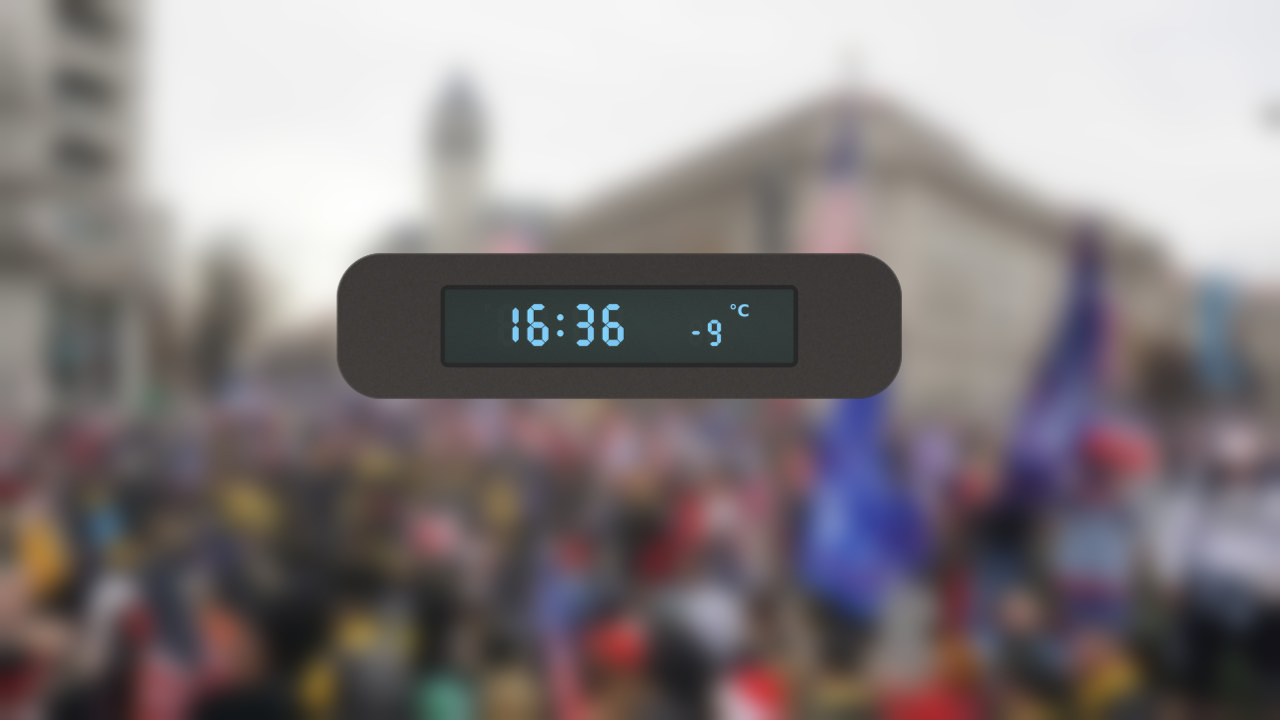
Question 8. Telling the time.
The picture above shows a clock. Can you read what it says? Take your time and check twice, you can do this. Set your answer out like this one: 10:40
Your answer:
16:36
